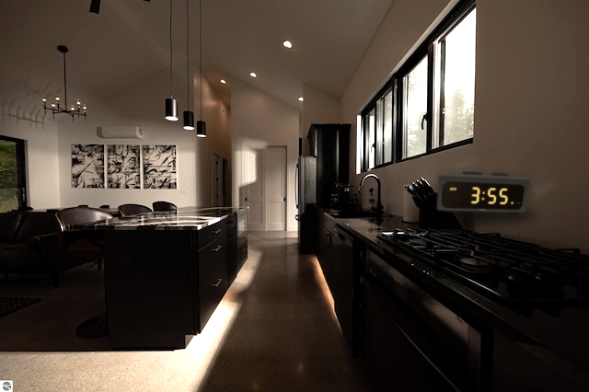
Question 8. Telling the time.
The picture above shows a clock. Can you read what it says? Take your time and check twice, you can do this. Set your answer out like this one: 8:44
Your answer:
3:55
